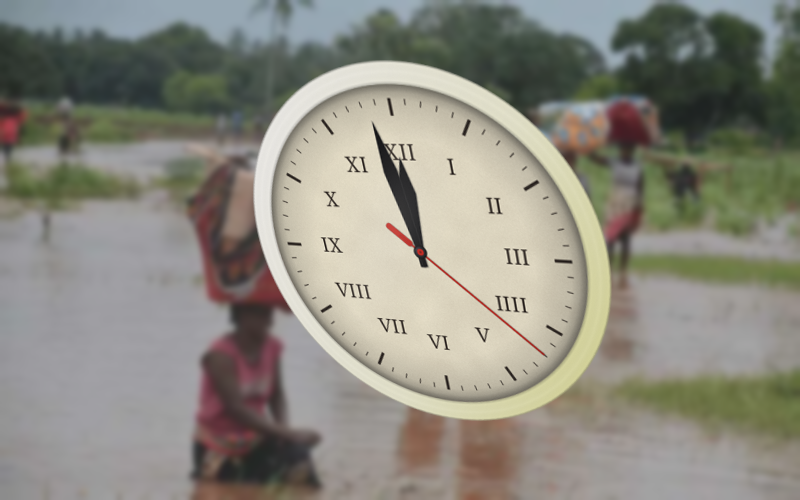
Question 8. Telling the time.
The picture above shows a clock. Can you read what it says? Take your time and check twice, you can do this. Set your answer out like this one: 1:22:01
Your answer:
11:58:22
